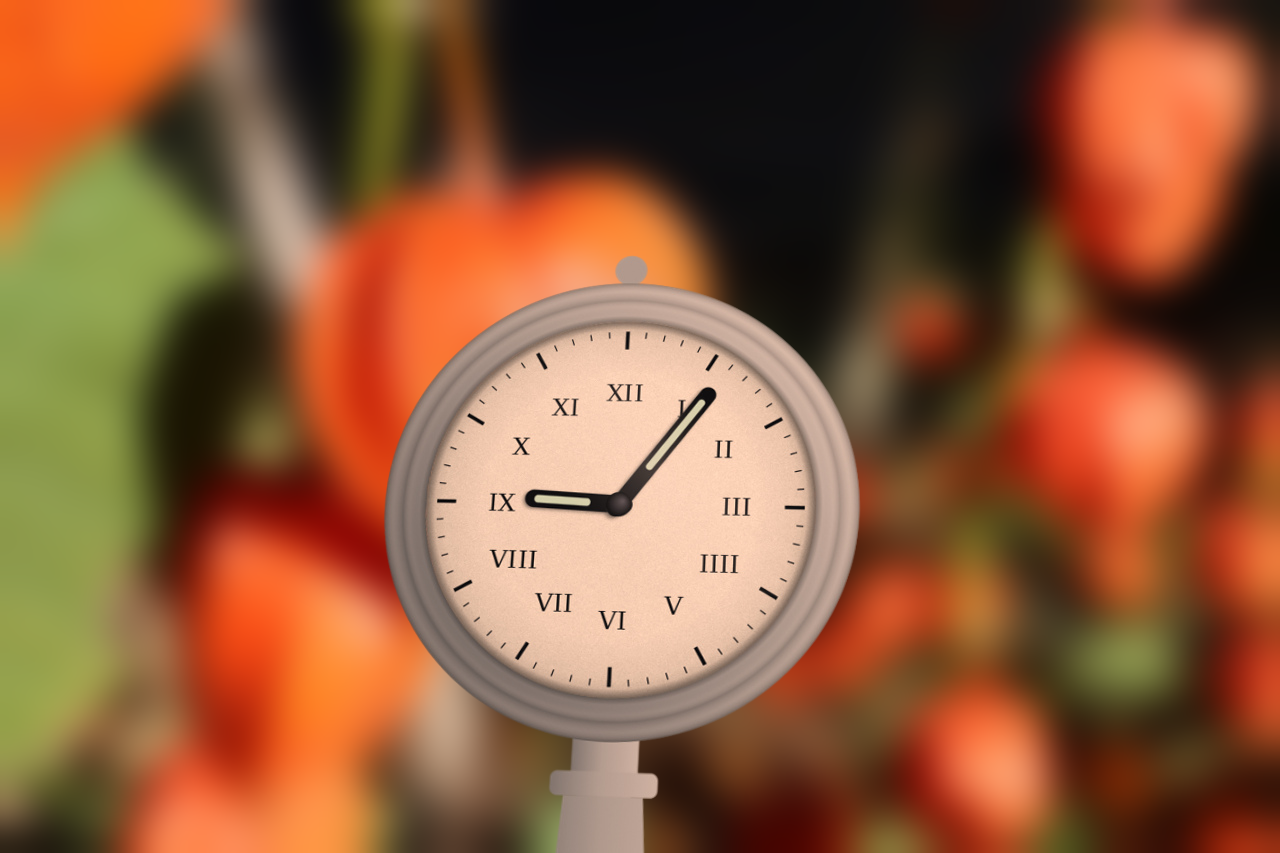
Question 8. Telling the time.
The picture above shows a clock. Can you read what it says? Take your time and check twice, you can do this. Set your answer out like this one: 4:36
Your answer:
9:06
